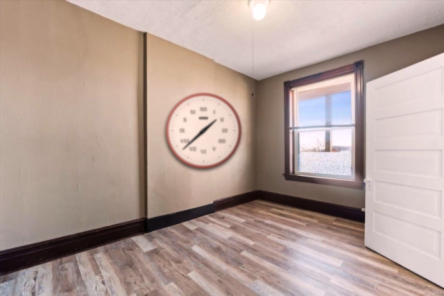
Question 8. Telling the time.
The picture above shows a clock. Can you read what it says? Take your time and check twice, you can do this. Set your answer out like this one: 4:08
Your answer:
1:38
